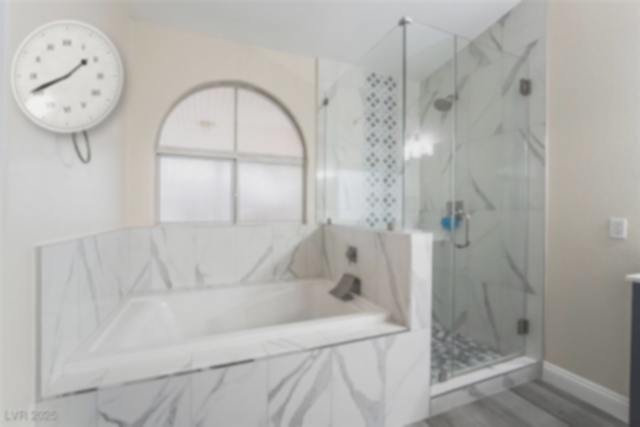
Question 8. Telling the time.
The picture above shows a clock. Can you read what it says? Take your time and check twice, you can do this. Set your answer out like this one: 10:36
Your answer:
1:41
